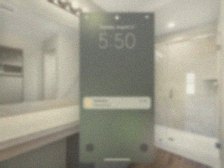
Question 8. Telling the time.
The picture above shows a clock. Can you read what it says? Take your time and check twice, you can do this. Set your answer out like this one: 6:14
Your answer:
5:50
